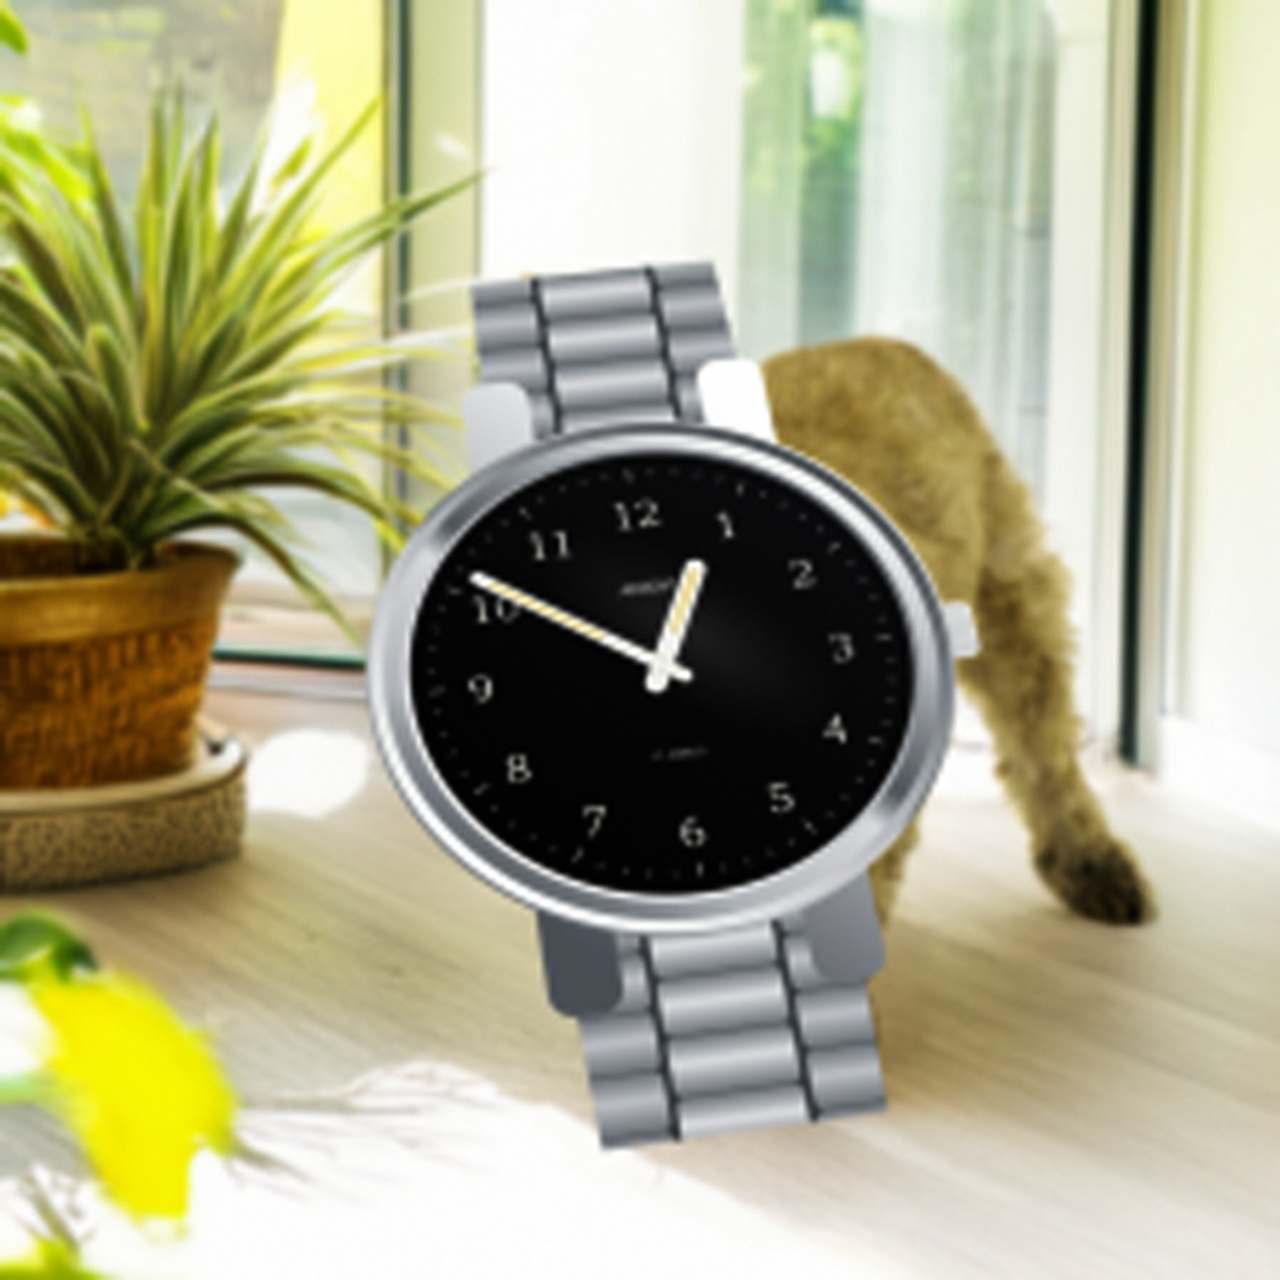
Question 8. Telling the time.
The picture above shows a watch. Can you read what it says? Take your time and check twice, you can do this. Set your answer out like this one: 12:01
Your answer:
12:51
